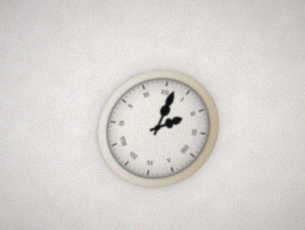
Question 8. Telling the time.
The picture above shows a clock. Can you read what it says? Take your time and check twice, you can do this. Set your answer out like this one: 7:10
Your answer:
2:02
